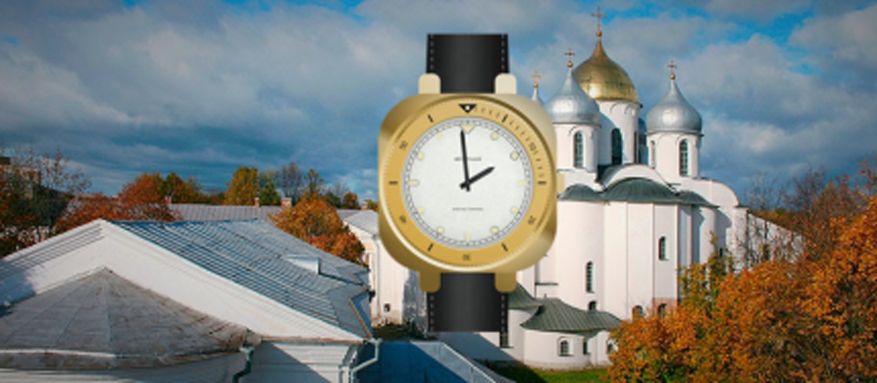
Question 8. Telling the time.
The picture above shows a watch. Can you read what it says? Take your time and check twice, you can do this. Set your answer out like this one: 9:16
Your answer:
1:59
